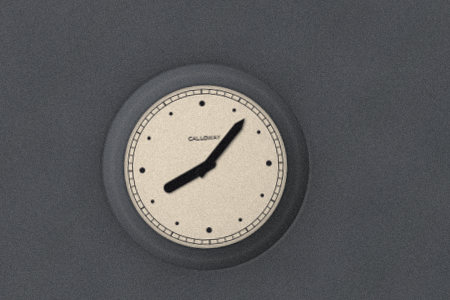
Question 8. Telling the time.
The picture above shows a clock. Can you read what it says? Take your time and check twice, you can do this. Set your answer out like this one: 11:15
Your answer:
8:07
